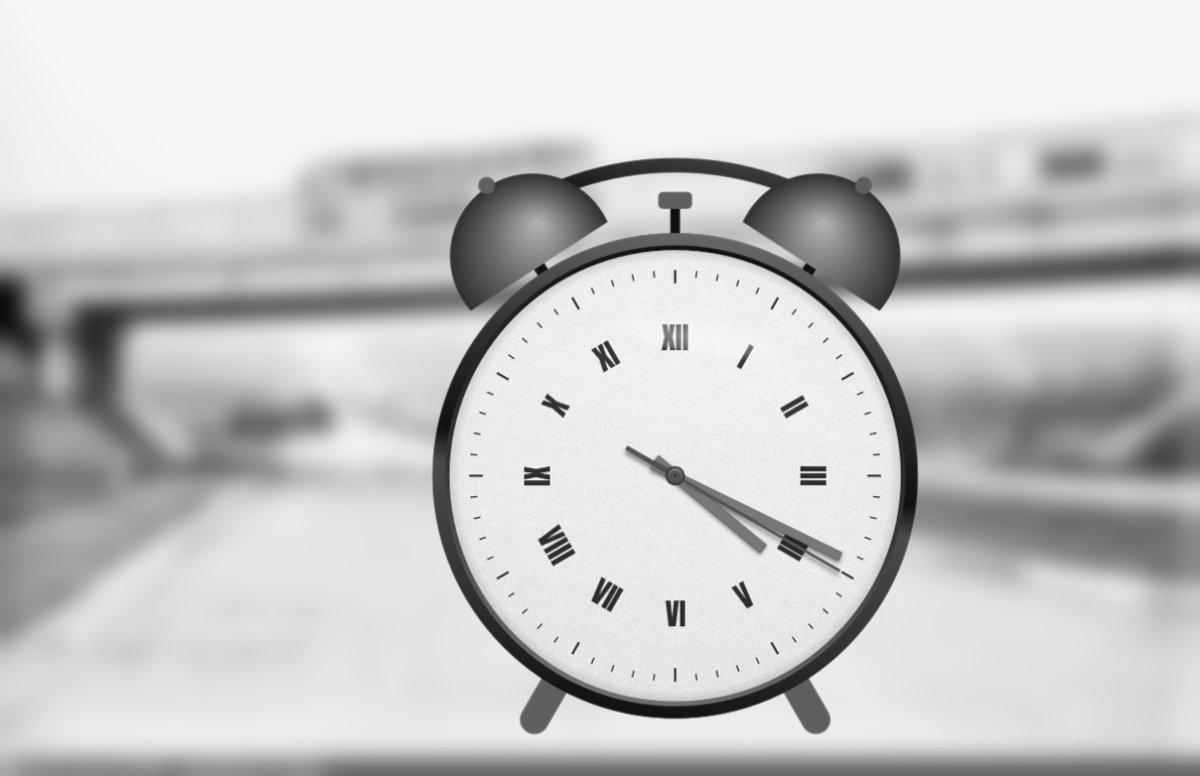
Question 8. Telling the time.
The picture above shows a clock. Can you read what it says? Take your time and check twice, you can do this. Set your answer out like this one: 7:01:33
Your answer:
4:19:20
